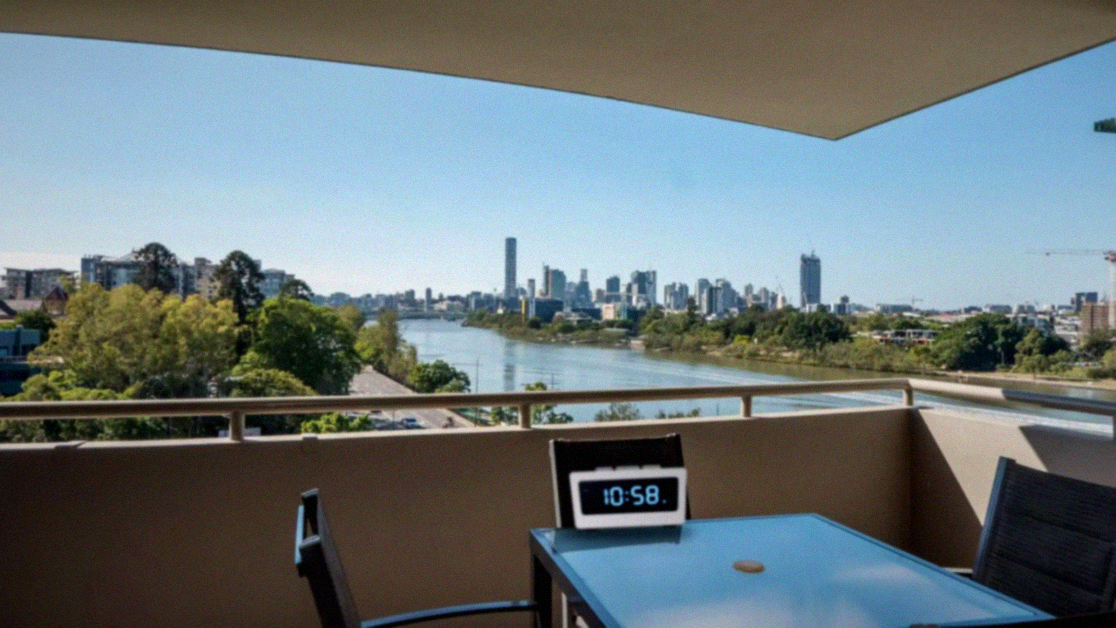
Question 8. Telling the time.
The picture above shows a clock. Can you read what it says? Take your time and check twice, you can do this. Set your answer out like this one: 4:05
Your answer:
10:58
